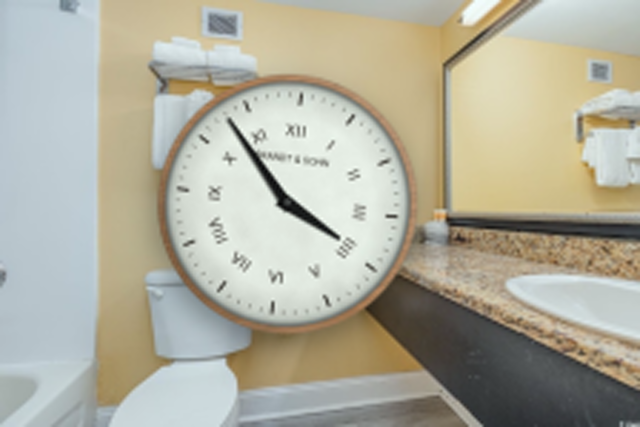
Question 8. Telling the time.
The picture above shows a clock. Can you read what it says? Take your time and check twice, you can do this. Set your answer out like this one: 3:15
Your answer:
3:53
